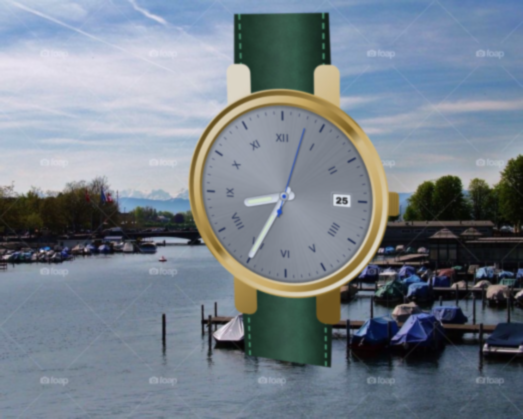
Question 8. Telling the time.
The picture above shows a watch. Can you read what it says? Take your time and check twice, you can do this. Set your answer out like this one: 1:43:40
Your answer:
8:35:03
